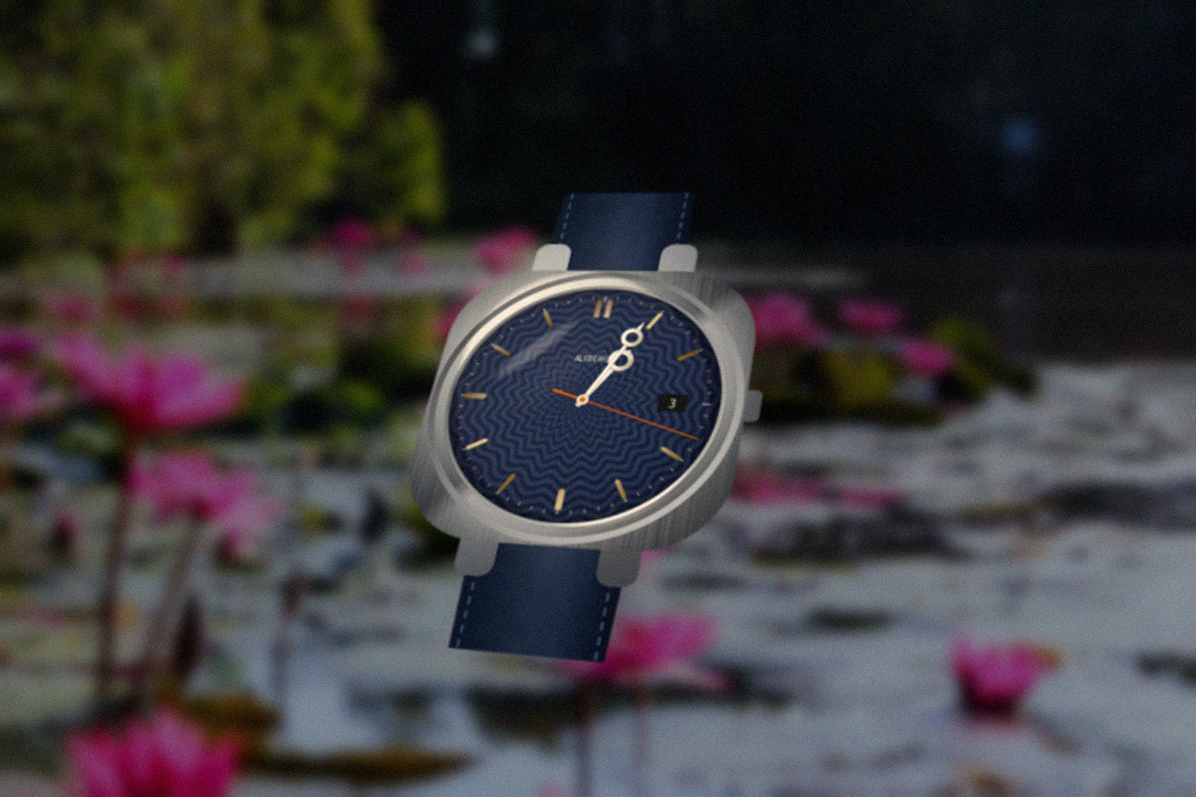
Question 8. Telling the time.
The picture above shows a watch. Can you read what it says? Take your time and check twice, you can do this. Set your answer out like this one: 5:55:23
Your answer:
1:04:18
